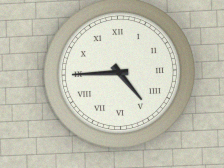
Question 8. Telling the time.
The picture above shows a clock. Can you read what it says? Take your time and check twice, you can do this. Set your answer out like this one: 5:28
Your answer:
4:45
